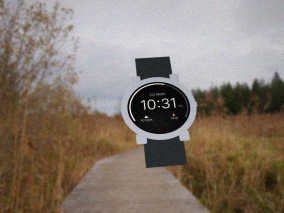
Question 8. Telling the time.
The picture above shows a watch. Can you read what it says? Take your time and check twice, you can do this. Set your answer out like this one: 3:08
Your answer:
10:31
